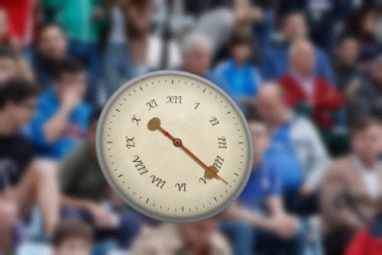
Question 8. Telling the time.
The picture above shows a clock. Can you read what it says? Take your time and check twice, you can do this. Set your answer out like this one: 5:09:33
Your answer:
10:22:22
